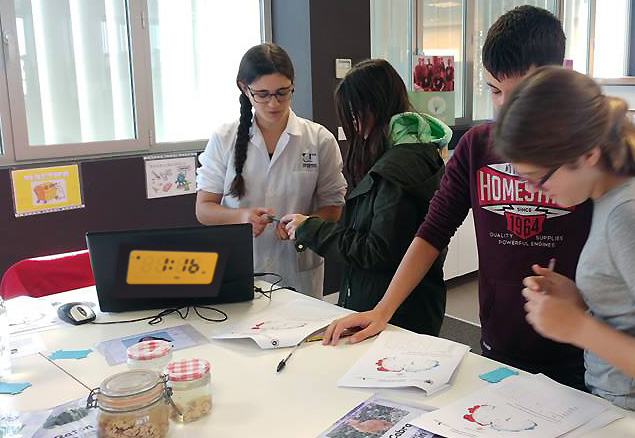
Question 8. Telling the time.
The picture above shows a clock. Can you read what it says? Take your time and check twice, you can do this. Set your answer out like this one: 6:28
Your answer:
1:16
